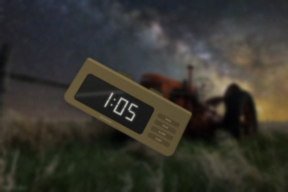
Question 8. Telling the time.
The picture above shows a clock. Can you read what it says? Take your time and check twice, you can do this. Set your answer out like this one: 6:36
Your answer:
1:05
